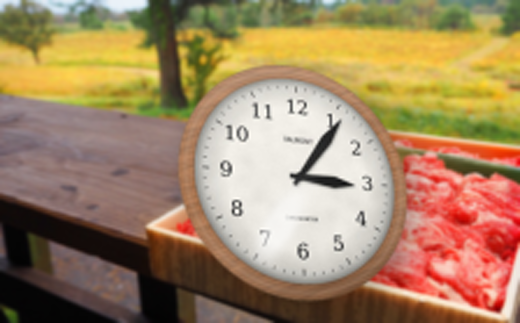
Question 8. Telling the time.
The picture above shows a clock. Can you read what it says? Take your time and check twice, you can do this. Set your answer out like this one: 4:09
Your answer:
3:06
